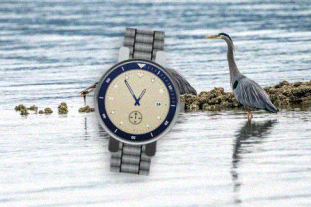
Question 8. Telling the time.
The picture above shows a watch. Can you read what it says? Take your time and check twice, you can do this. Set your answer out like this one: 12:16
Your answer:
12:54
